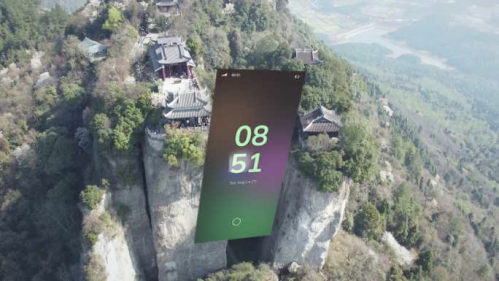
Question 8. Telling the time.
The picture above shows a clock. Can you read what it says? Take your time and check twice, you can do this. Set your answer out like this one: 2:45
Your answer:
8:51
